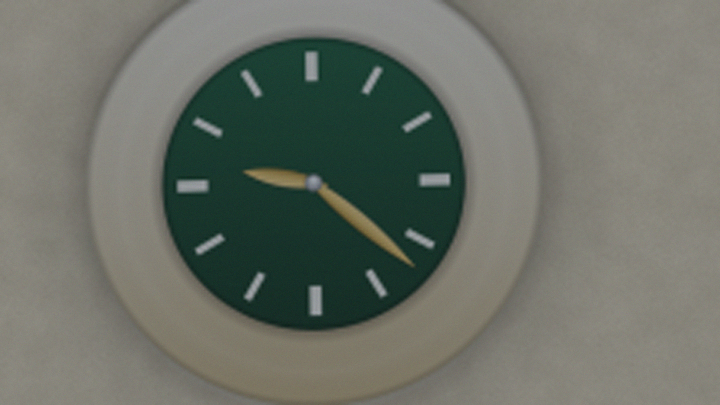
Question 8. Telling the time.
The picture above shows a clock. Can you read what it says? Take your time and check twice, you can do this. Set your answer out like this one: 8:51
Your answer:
9:22
